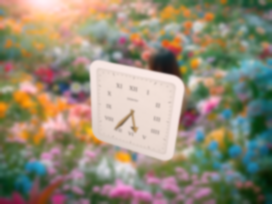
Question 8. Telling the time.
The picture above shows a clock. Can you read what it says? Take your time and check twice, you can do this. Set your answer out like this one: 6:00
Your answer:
5:36
